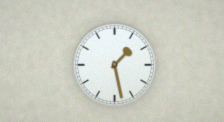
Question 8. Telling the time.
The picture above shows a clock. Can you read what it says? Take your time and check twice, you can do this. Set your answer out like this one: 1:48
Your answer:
1:28
